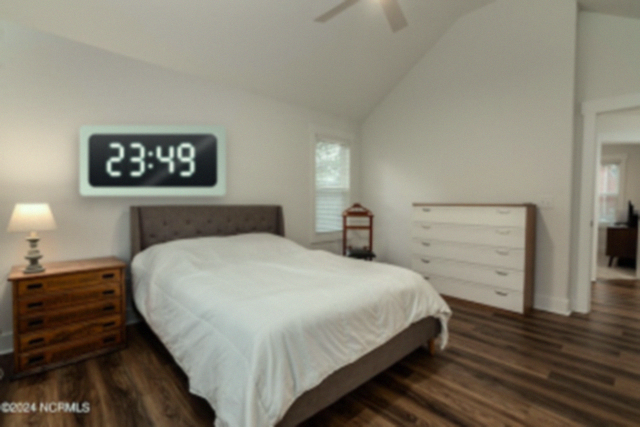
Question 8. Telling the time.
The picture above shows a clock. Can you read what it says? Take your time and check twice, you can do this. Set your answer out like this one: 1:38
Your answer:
23:49
